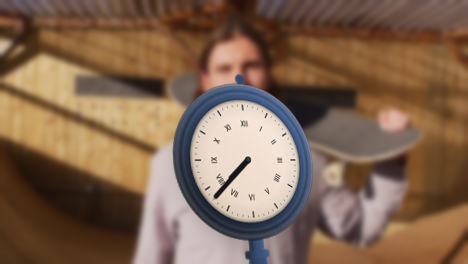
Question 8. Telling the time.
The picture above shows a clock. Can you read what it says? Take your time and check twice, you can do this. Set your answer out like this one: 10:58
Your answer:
7:38
